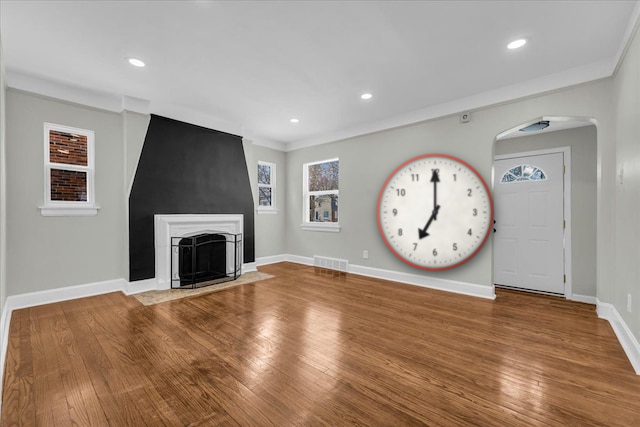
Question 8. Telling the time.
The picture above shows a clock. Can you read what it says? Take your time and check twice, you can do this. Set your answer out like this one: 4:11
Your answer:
7:00
